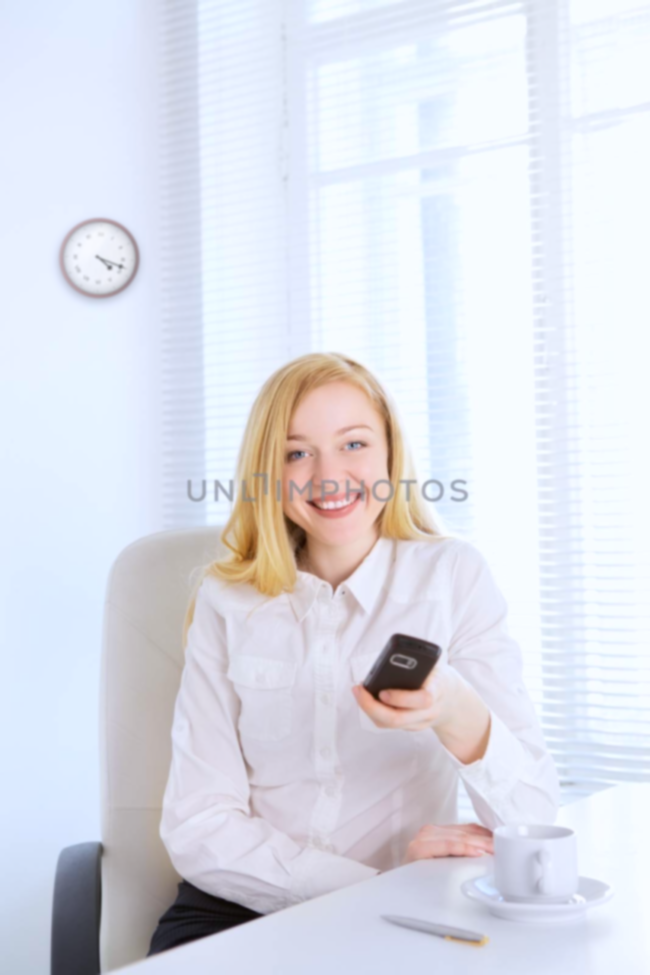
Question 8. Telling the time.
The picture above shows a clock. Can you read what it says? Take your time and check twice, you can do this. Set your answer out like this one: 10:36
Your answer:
4:18
